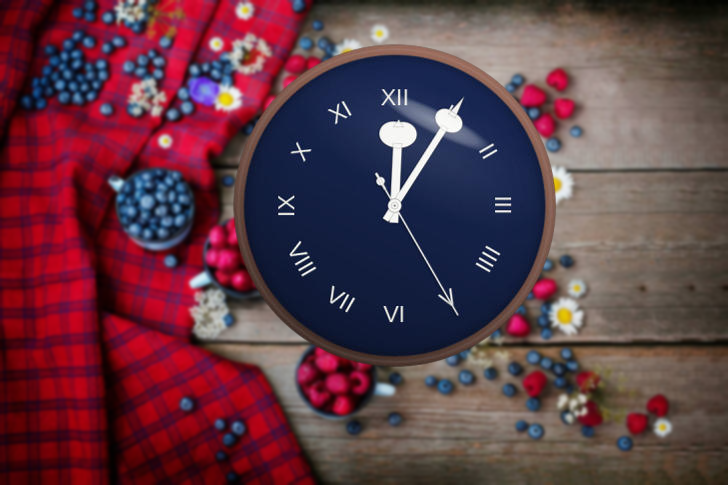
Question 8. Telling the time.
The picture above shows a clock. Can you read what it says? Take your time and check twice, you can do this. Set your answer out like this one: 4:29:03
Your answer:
12:05:25
